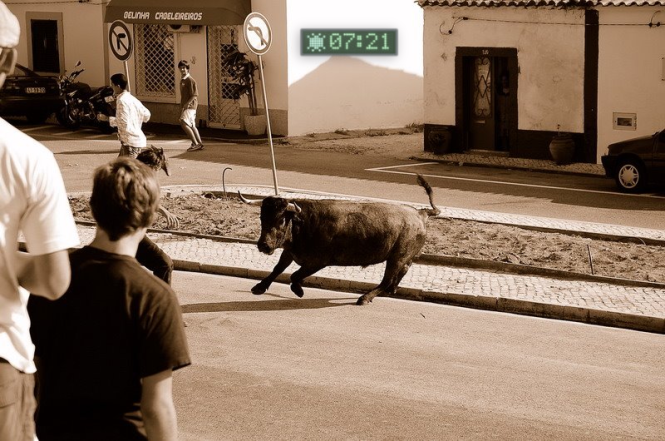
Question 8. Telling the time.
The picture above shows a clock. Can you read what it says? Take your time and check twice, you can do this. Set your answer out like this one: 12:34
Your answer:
7:21
